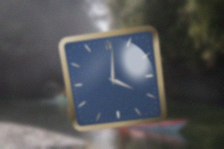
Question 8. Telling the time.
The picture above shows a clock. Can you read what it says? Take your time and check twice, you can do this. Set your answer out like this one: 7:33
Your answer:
4:01
